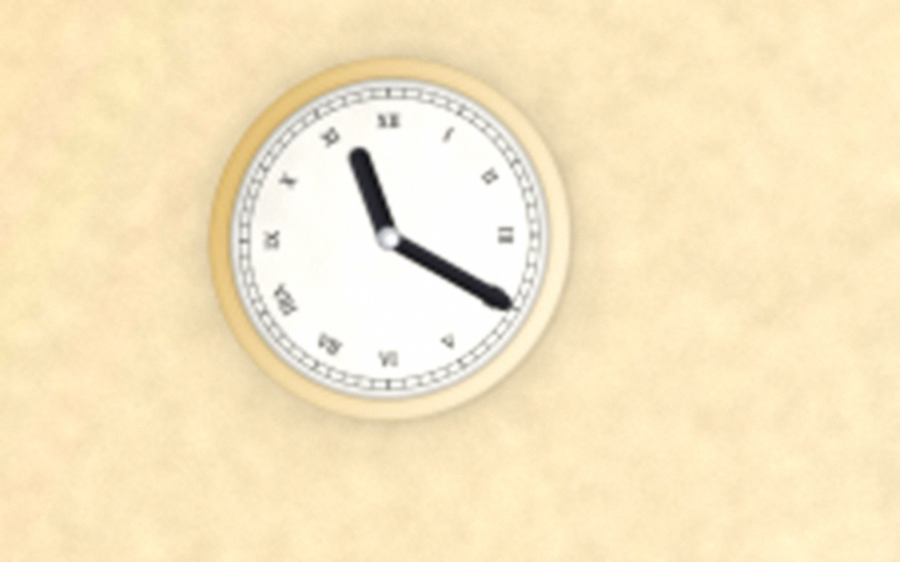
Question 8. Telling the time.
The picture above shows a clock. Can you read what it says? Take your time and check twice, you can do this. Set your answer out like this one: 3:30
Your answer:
11:20
